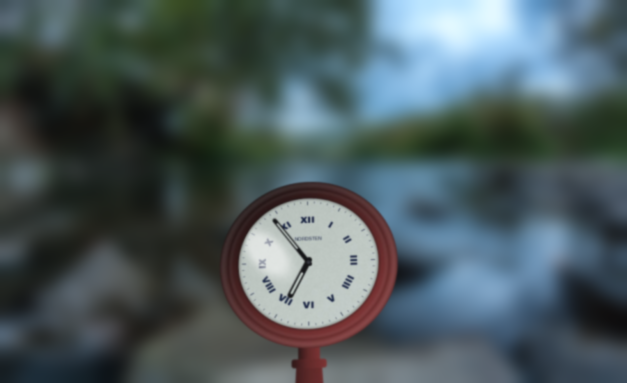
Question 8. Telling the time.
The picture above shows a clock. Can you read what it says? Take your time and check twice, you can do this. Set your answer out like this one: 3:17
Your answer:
6:54
